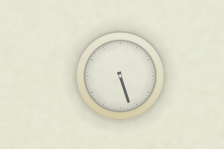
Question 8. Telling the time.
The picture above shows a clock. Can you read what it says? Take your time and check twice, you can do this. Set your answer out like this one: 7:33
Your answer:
5:27
